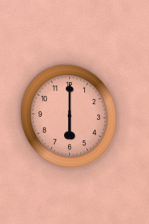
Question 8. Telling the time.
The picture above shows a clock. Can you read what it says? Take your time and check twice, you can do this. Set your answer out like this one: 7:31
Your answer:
6:00
